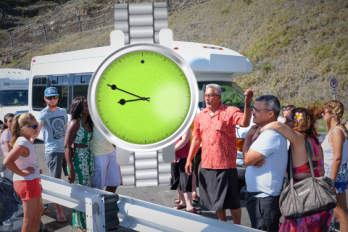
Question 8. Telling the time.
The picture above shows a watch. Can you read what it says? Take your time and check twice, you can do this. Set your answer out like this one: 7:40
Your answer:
8:49
